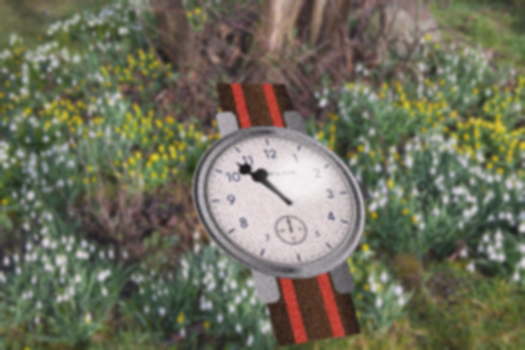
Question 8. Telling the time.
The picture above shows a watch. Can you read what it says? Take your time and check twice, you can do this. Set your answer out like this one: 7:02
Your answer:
10:53
